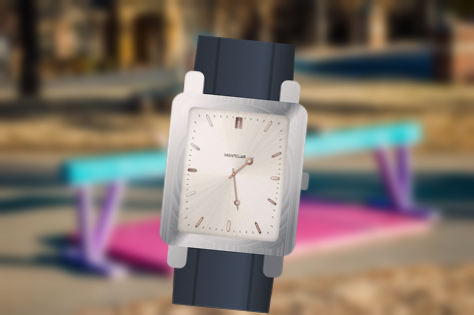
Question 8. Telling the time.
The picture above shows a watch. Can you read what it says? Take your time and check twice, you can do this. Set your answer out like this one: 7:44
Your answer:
1:28
